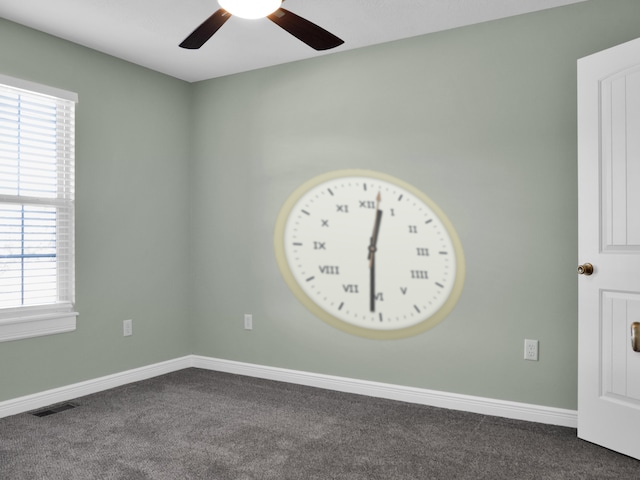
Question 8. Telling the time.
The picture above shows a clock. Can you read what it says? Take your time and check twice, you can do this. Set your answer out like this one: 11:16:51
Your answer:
12:31:02
